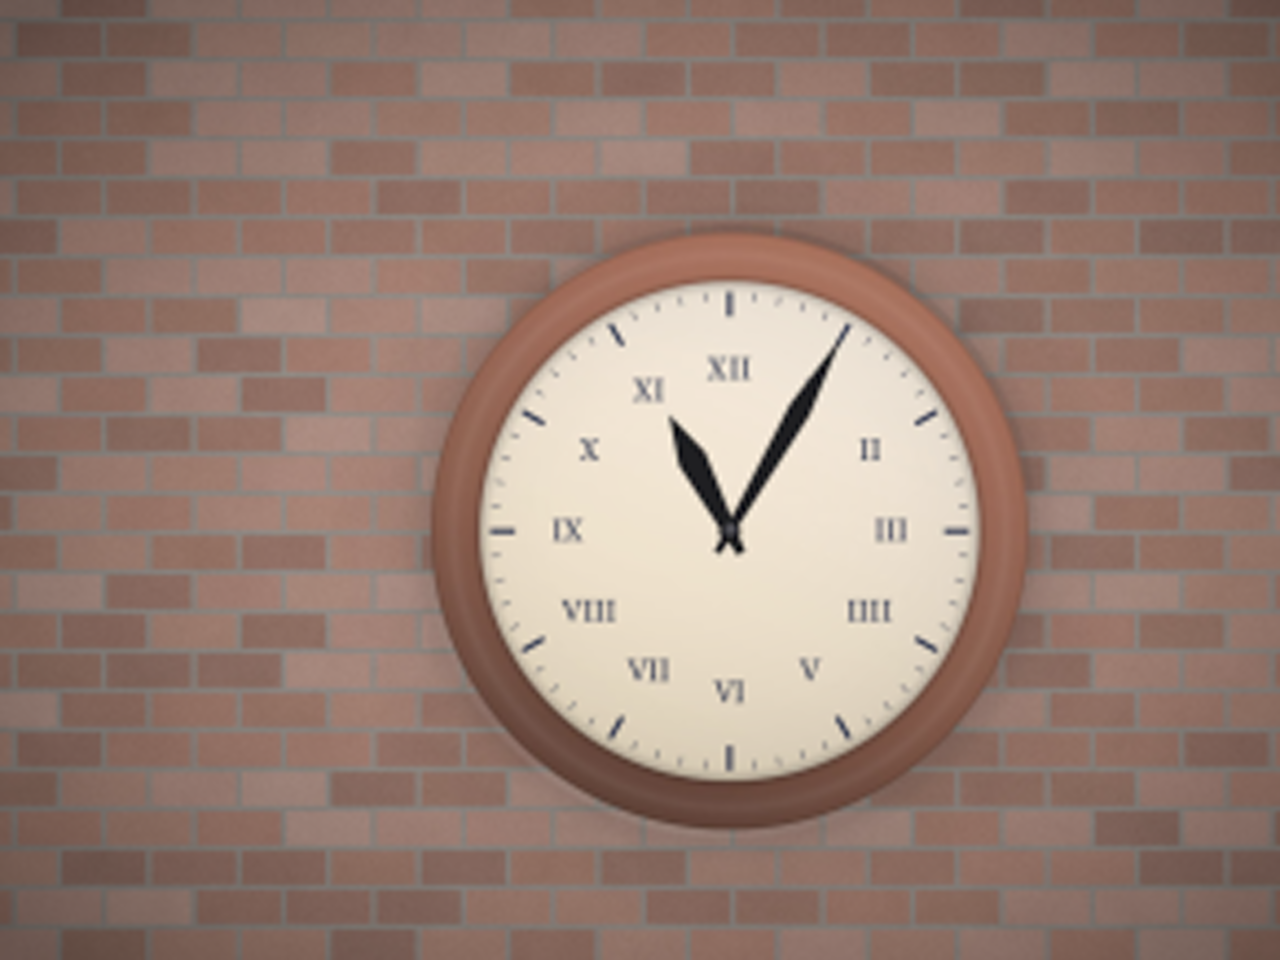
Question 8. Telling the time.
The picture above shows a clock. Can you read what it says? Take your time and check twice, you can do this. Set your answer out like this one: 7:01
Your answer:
11:05
